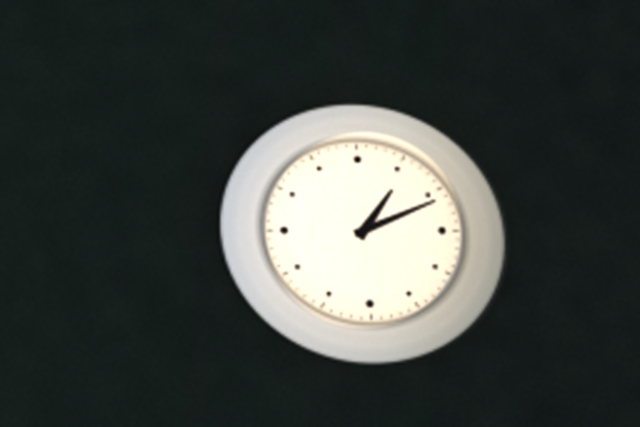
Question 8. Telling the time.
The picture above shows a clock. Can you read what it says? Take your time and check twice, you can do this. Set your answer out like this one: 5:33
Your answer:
1:11
